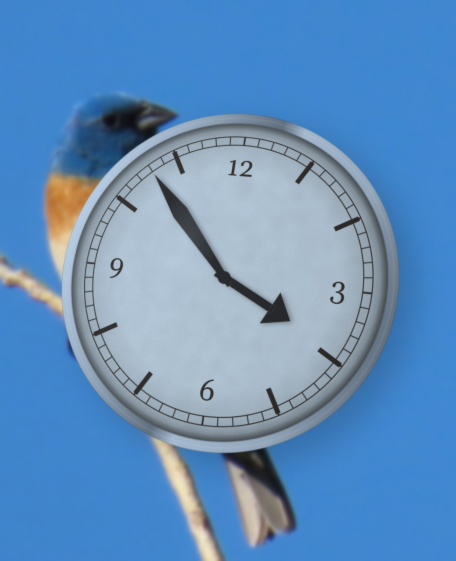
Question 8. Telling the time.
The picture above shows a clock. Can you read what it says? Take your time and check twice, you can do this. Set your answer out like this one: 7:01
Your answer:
3:53
